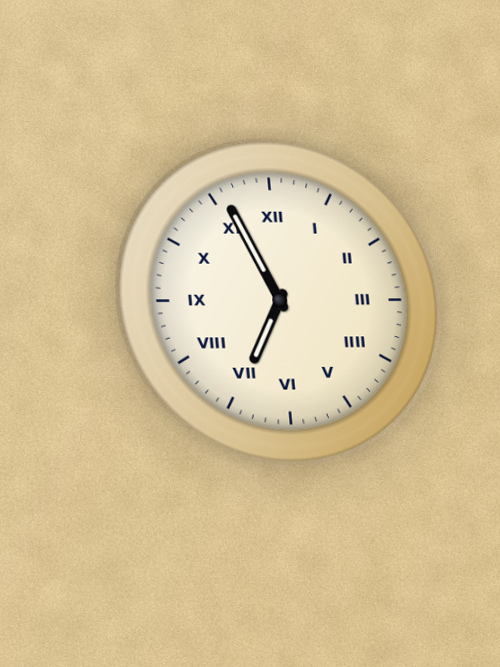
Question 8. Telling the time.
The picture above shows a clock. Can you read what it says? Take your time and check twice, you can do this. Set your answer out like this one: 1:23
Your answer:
6:56
